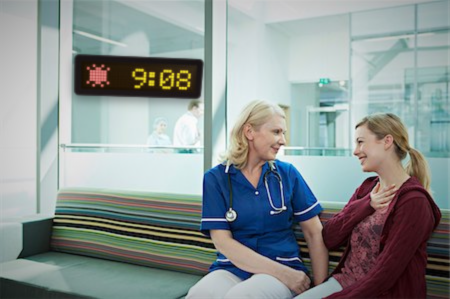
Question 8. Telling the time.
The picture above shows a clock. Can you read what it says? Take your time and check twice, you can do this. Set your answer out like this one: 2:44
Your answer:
9:08
